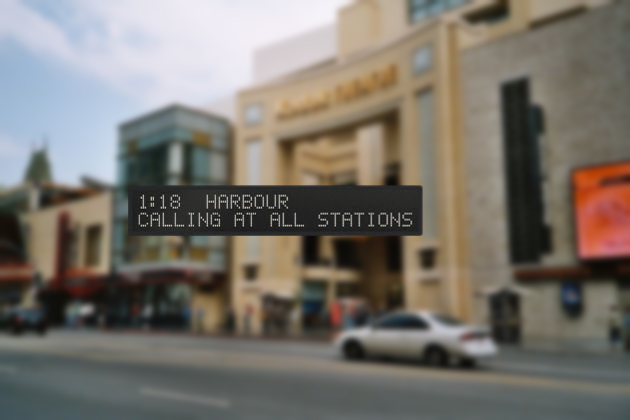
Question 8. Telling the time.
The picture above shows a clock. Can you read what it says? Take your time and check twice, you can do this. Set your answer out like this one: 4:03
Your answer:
1:18
